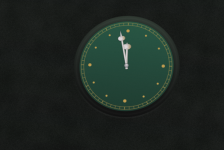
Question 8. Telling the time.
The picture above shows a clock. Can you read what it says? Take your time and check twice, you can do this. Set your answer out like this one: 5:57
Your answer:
11:58
